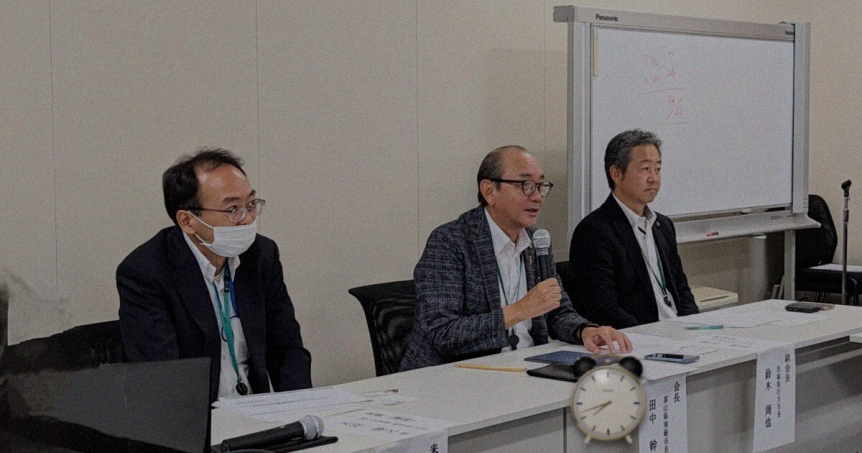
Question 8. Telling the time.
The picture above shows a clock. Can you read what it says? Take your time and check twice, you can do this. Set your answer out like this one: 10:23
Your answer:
7:42
